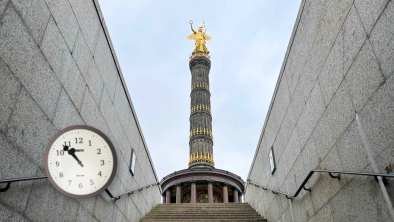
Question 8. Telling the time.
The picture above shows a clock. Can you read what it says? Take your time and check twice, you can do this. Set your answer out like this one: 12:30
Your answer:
10:53
